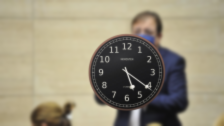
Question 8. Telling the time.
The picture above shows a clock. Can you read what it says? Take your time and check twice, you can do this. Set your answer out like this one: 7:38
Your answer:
5:21
